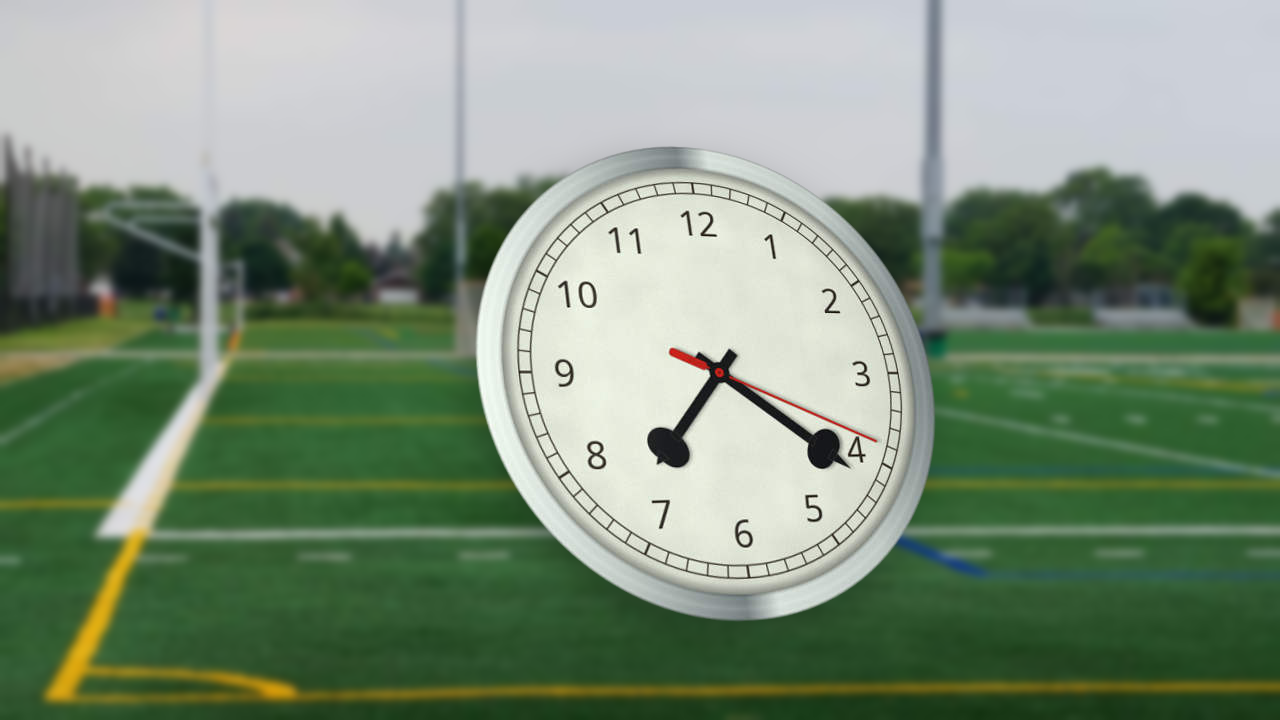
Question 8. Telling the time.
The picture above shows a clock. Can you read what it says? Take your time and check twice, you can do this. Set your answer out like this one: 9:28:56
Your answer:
7:21:19
